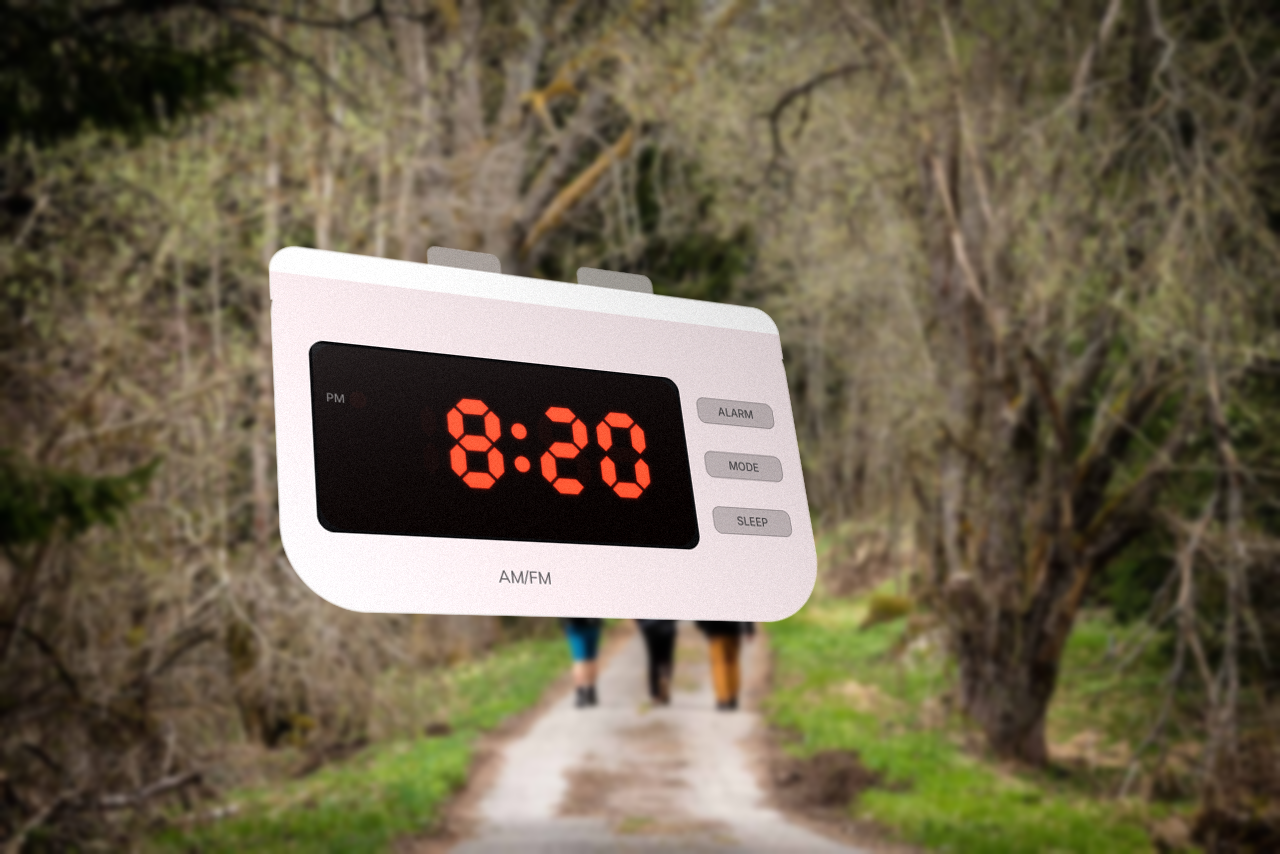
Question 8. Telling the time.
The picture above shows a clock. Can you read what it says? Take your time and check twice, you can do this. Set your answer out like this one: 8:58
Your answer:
8:20
